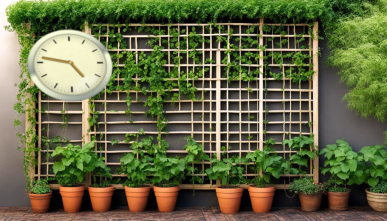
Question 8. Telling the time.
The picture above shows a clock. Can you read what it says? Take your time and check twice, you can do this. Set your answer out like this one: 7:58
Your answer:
4:47
